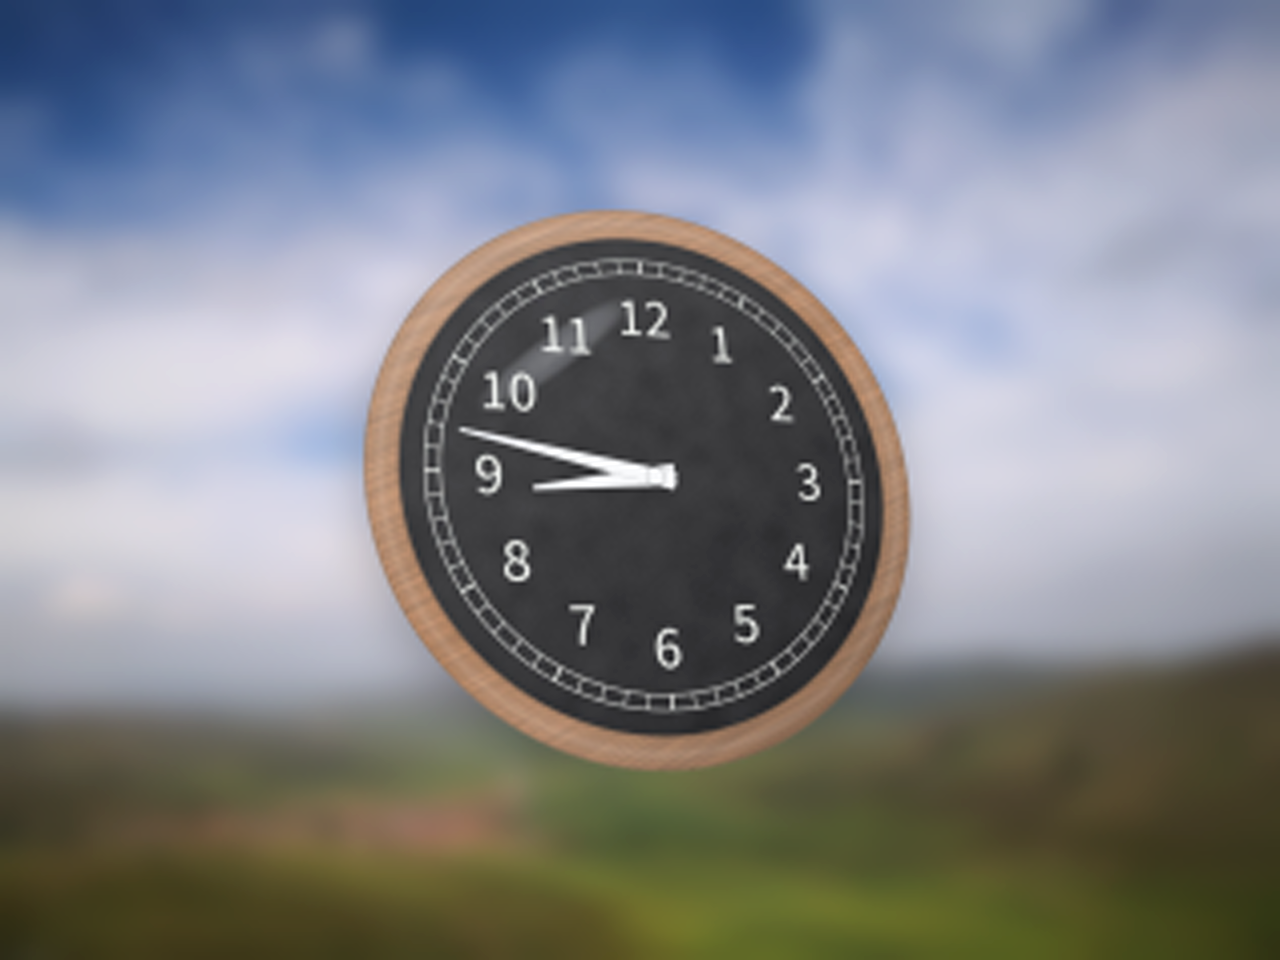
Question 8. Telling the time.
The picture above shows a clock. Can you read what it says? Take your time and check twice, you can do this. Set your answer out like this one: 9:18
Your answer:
8:47
